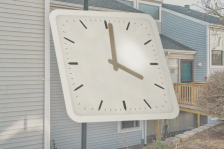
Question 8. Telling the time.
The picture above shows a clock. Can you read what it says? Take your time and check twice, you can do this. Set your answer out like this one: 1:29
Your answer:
4:01
